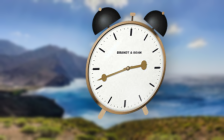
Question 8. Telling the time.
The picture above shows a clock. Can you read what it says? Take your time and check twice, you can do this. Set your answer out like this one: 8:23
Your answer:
2:42
